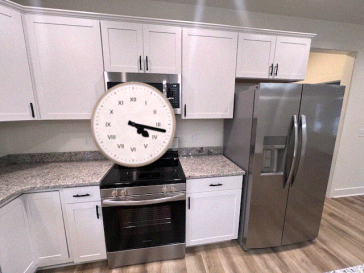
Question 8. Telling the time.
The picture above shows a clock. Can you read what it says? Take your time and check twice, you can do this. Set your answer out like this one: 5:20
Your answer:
4:17
